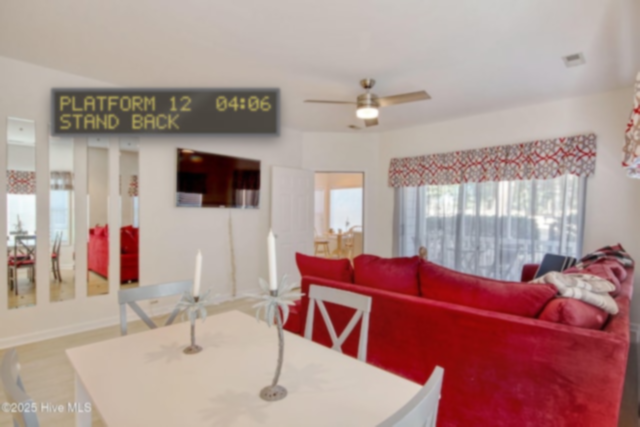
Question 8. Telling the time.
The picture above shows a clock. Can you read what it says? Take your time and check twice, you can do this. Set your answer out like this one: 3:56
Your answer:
4:06
